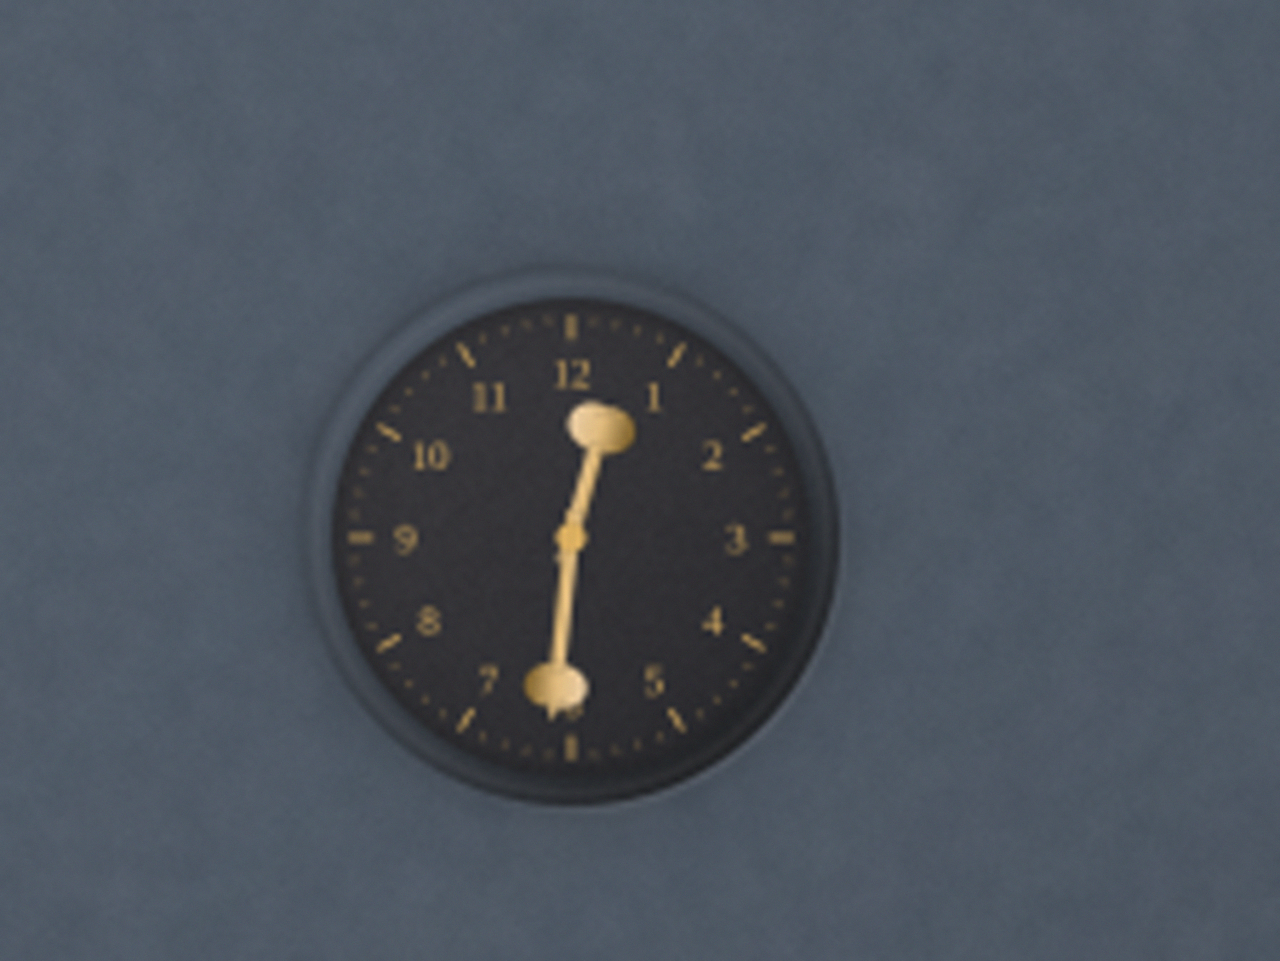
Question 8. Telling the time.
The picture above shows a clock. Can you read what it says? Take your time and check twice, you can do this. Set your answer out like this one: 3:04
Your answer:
12:31
